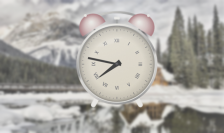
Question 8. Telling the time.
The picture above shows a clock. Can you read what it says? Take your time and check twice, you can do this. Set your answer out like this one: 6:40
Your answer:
7:47
